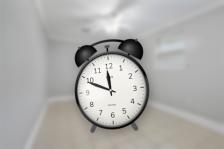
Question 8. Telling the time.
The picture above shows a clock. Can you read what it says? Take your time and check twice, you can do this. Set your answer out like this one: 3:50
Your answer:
11:49
